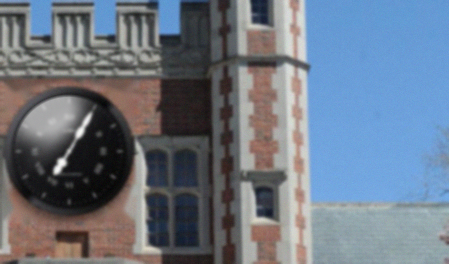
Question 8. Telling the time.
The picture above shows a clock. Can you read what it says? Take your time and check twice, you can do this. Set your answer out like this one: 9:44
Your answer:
7:05
